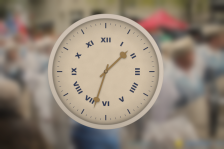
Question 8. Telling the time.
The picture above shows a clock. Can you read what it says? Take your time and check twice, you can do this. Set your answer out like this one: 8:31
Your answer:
1:33
